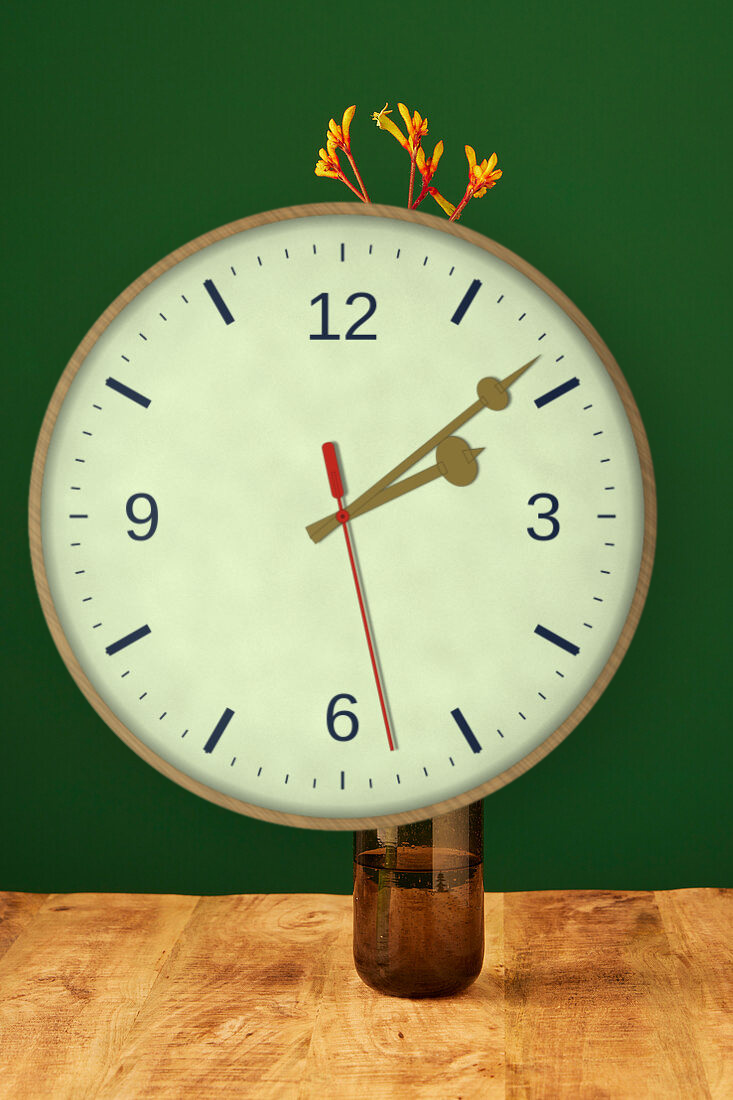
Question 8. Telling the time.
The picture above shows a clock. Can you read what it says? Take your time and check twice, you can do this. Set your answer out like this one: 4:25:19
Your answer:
2:08:28
